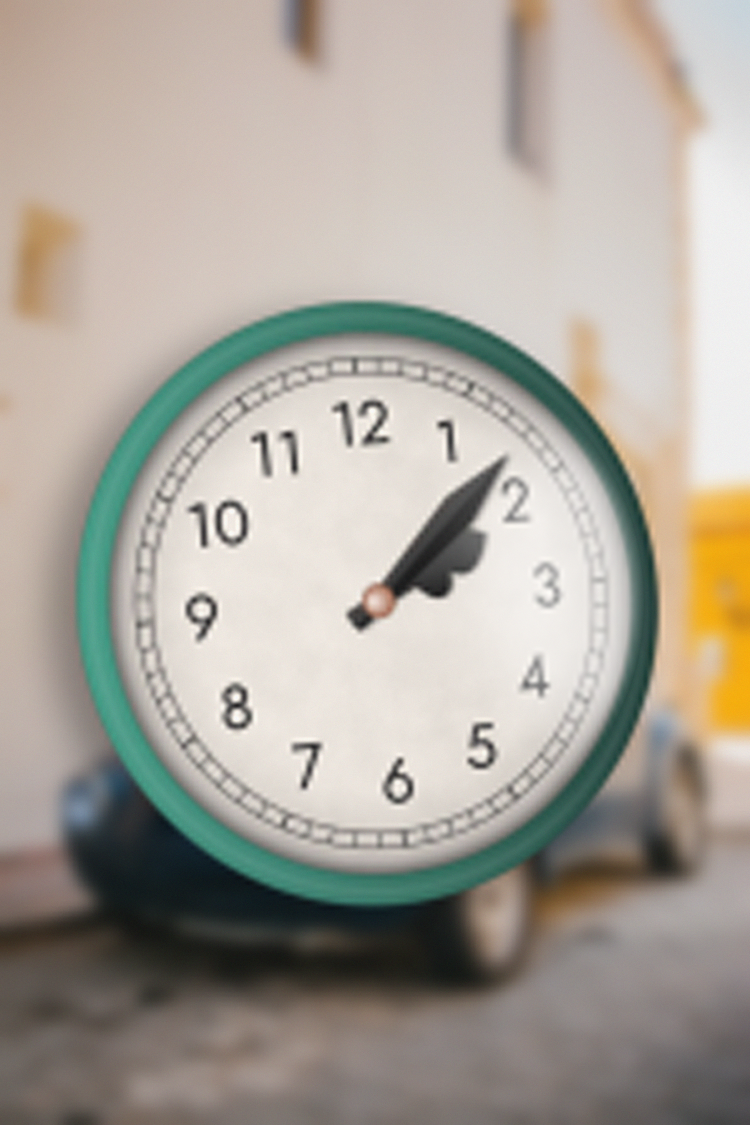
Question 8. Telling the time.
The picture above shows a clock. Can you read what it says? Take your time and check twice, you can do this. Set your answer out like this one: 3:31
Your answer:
2:08
